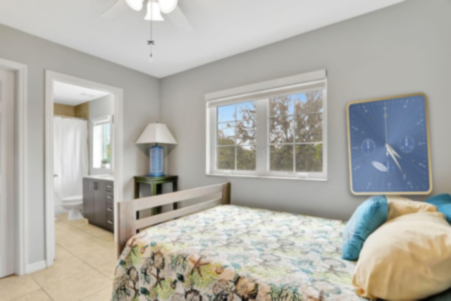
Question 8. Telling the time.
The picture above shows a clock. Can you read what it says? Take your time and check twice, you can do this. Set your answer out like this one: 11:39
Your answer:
4:25
